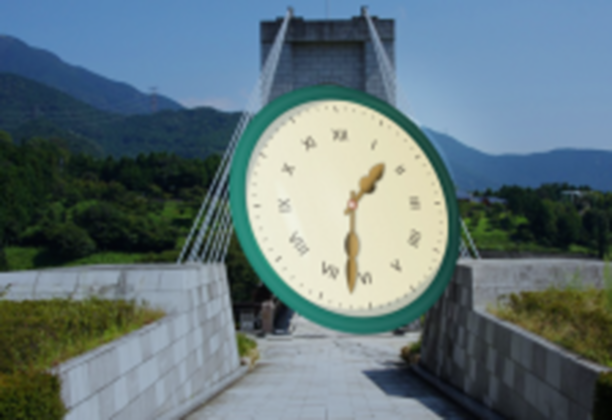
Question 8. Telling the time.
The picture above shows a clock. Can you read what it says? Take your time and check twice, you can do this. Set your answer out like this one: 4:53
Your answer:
1:32
